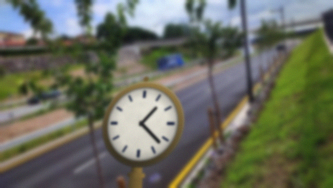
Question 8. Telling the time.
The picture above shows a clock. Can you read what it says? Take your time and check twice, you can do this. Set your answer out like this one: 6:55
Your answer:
1:22
